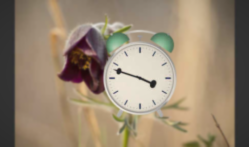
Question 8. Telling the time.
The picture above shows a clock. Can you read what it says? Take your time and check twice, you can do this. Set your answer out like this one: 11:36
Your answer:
3:48
